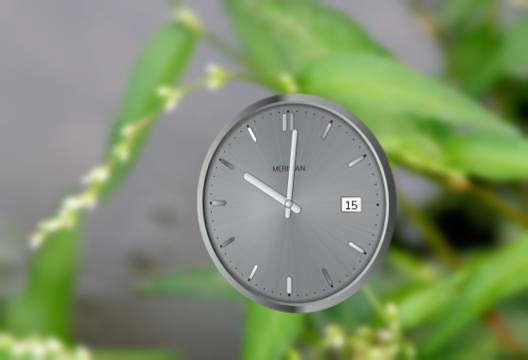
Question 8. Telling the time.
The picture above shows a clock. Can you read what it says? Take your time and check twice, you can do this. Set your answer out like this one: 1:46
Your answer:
10:01
